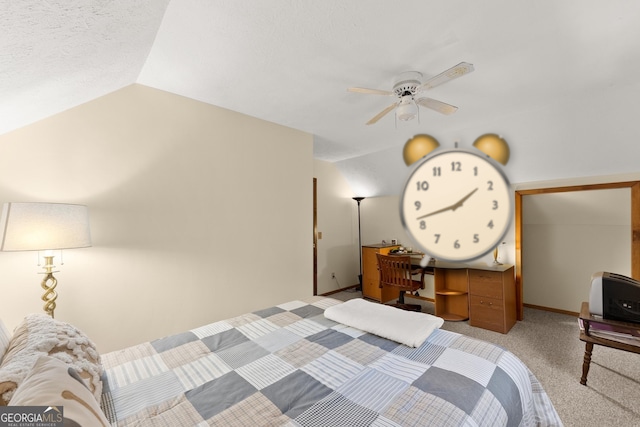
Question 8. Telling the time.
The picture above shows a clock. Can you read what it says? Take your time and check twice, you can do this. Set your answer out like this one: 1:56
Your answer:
1:42
